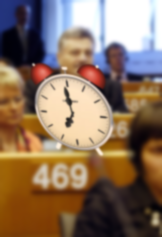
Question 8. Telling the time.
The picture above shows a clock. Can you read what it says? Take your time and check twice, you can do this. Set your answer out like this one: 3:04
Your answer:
6:59
